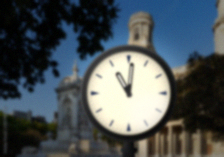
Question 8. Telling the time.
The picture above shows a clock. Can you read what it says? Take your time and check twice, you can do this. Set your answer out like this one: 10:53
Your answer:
11:01
